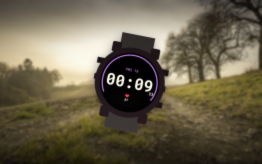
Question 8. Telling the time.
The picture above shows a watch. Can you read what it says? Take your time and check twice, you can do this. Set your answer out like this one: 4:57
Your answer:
0:09
